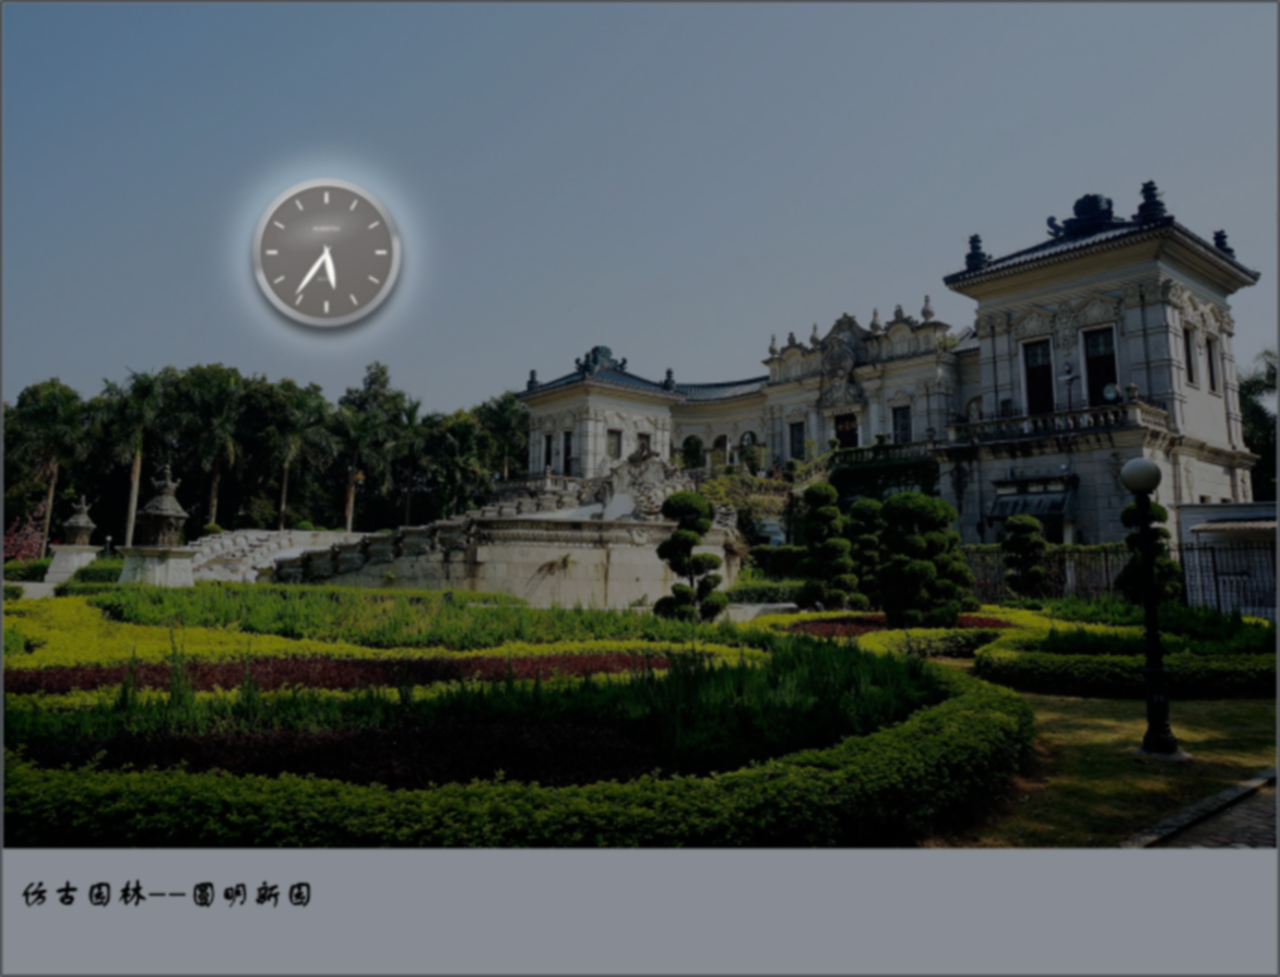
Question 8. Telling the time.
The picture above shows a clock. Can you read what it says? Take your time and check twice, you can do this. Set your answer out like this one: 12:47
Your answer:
5:36
